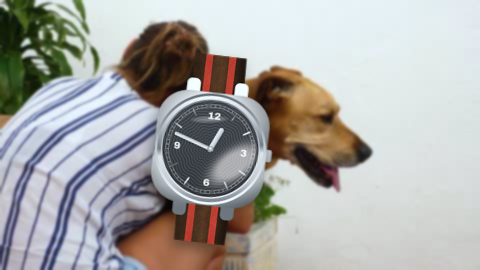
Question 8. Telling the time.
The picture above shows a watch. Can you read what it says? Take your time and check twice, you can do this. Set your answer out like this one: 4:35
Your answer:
12:48
